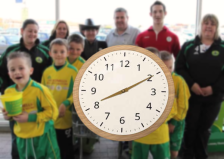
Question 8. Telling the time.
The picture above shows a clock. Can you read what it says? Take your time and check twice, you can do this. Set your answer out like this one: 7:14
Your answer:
8:10
